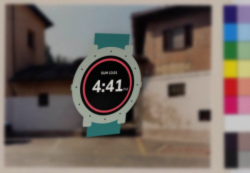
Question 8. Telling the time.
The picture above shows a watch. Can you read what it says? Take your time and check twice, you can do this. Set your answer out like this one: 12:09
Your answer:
4:41
